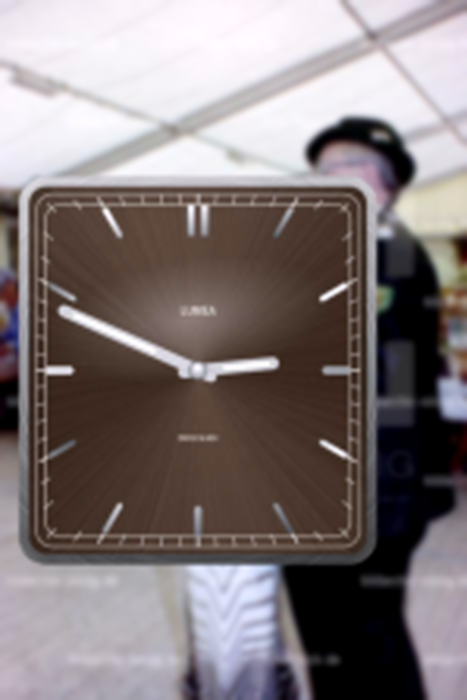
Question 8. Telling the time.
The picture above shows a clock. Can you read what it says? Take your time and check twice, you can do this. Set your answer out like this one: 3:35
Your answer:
2:49
